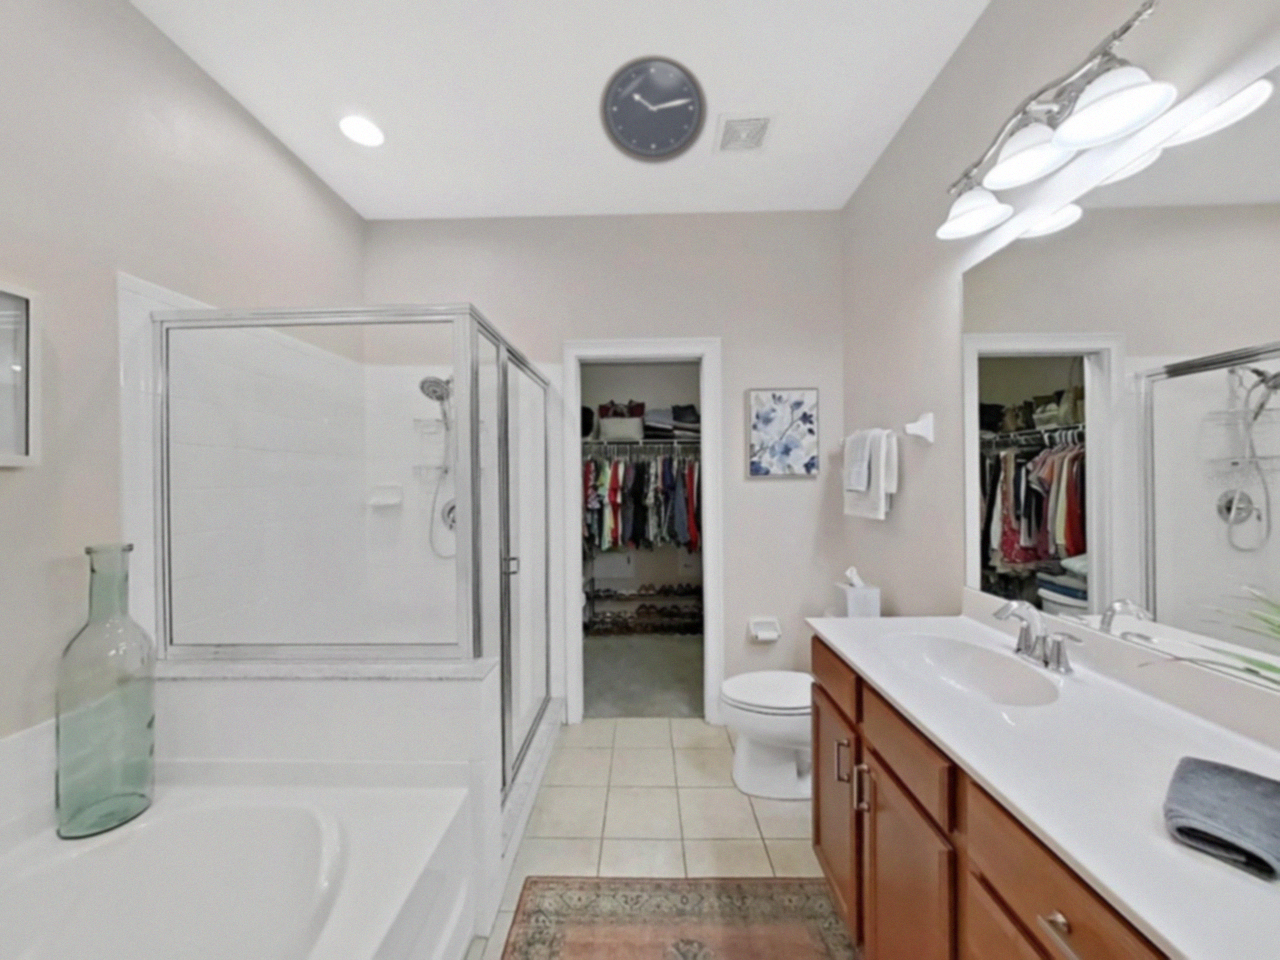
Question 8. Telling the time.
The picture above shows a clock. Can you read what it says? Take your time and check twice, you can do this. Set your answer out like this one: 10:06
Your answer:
10:13
